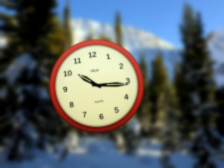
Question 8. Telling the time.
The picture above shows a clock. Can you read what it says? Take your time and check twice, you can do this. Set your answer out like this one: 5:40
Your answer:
10:16
